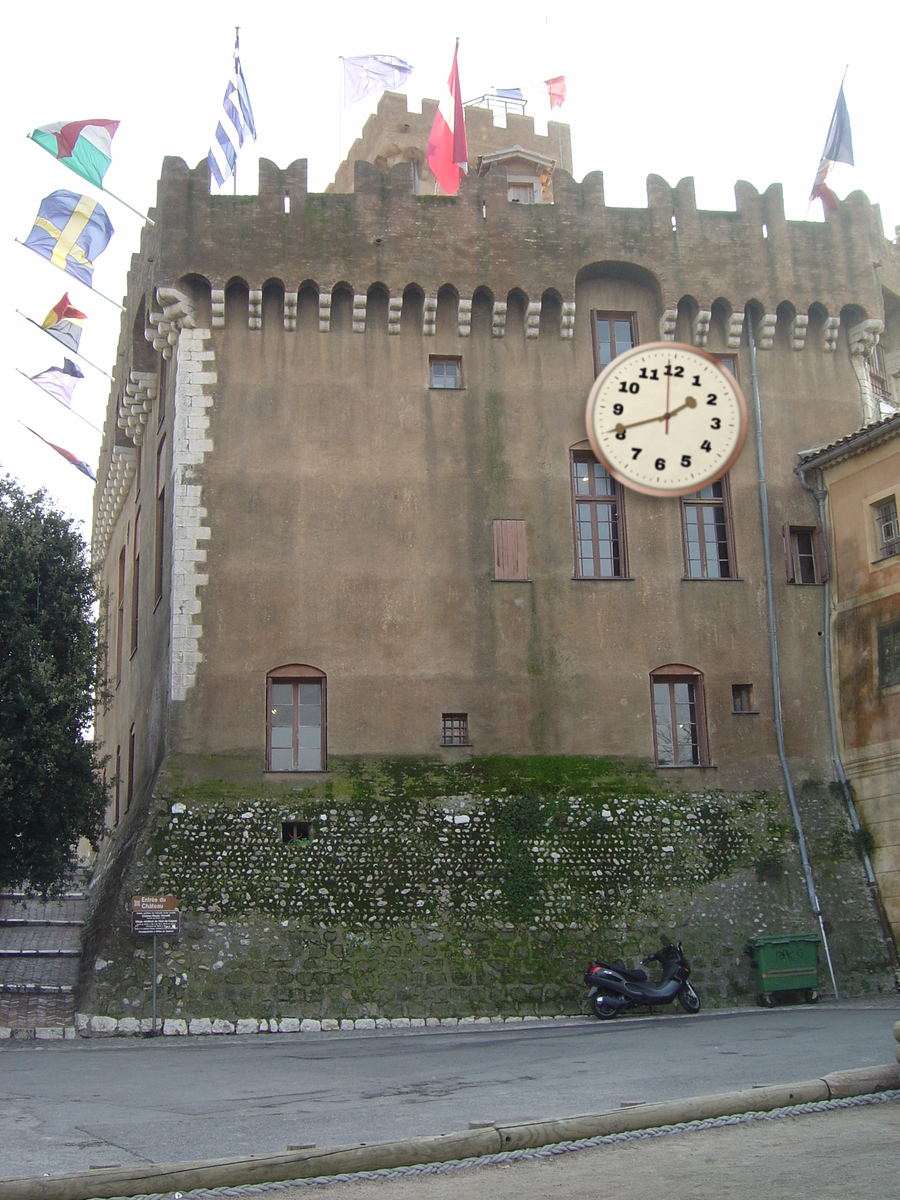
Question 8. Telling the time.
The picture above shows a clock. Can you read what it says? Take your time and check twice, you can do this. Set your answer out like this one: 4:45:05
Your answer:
1:40:59
